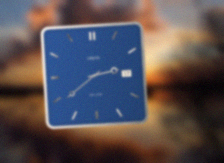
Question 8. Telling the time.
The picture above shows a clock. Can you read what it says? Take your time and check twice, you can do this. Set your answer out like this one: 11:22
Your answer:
2:39
